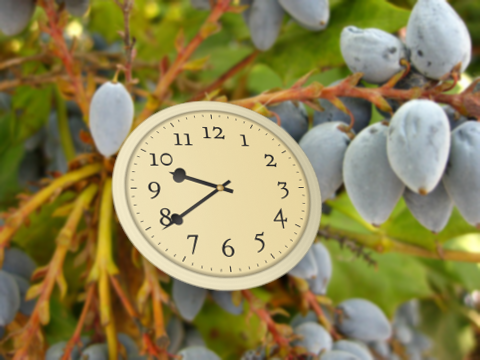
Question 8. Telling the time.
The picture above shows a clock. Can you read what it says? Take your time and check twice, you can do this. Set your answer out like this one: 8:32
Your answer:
9:39
